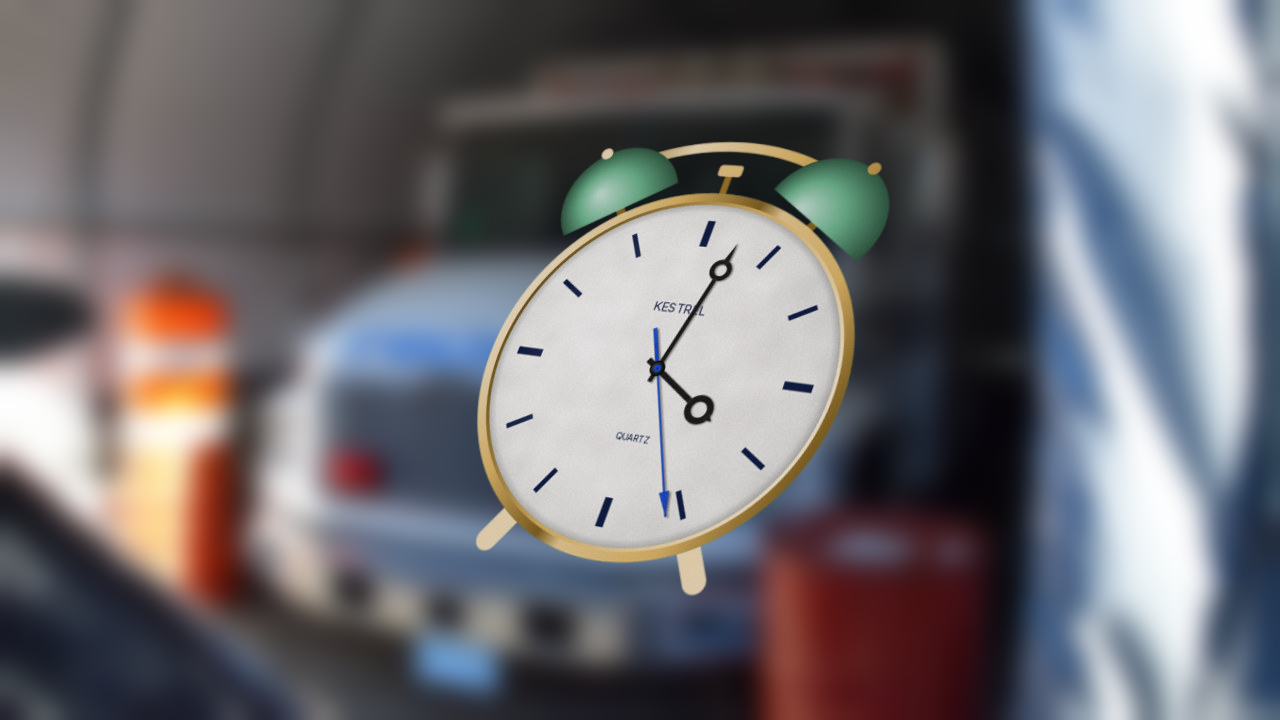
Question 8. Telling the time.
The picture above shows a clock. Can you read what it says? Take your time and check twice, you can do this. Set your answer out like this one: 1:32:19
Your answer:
4:02:26
